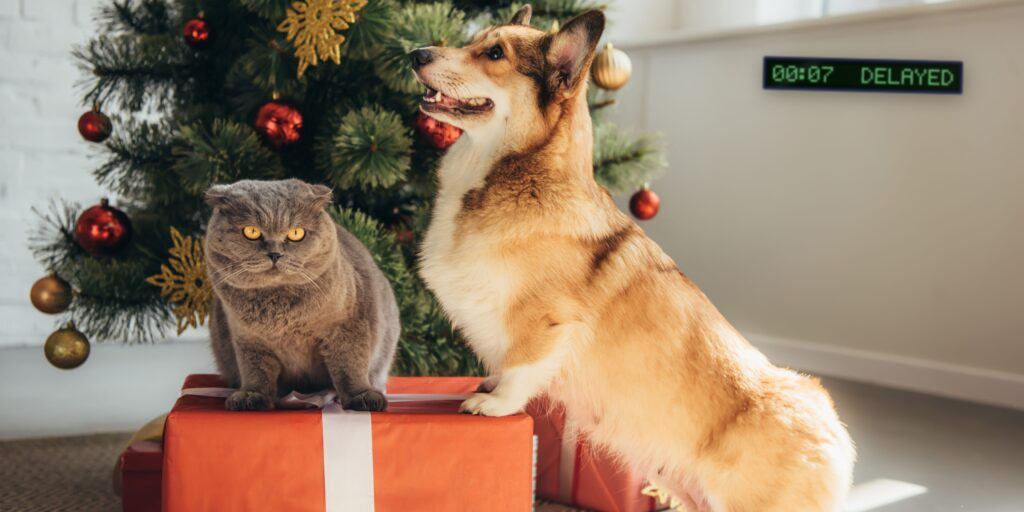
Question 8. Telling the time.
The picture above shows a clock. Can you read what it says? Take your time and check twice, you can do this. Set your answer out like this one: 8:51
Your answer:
0:07
